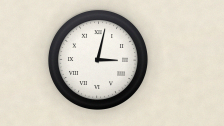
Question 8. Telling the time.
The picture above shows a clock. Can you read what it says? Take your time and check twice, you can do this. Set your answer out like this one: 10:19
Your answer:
3:02
